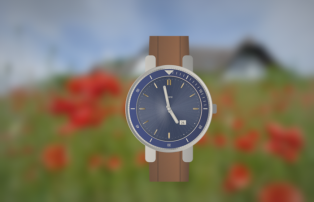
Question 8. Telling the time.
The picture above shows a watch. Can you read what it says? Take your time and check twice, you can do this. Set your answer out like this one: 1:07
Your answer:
4:58
